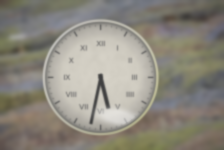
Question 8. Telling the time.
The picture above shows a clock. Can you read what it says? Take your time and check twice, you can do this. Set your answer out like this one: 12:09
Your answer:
5:32
